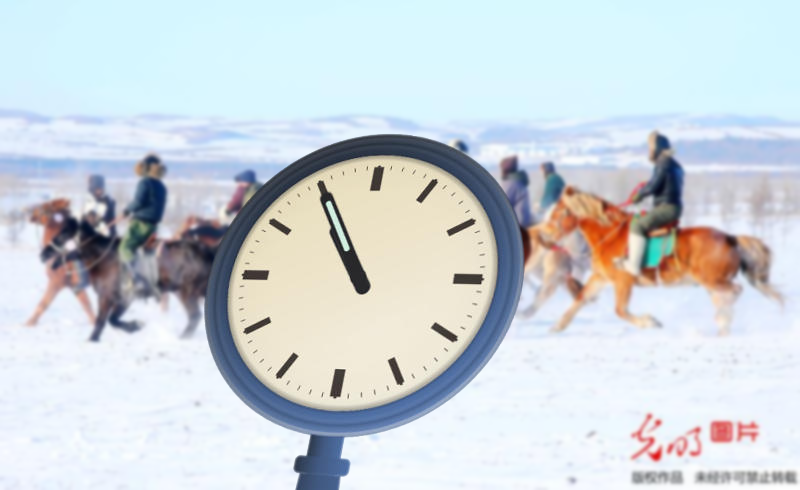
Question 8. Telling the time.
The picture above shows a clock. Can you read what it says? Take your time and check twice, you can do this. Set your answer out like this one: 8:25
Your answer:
10:55
